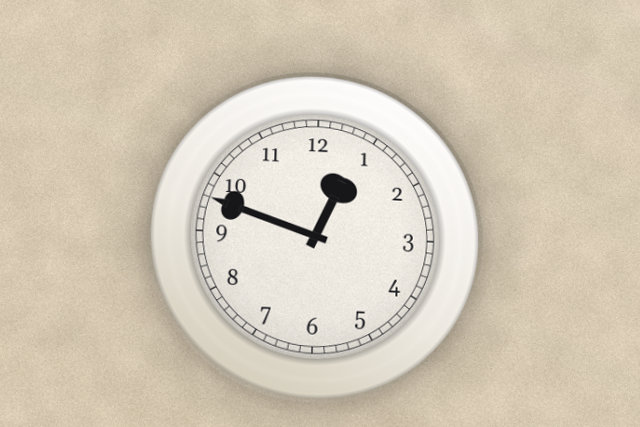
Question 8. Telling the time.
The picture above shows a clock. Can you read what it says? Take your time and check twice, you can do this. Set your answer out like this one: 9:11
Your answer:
12:48
